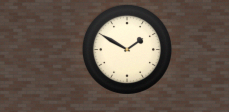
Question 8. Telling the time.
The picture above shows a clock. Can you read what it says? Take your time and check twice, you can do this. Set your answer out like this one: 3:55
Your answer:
1:50
